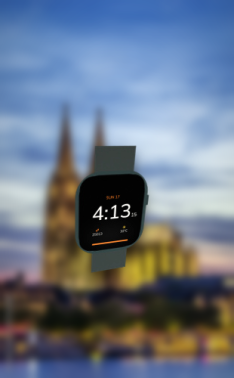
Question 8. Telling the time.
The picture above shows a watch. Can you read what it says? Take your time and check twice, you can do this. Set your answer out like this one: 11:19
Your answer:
4:13
